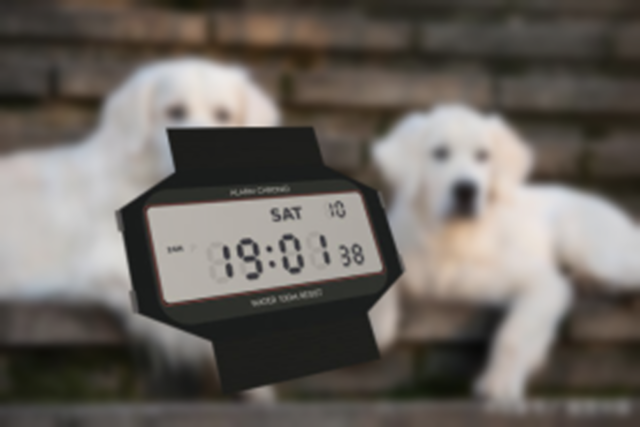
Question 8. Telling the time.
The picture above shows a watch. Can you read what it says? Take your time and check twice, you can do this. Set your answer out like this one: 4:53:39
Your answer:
19:01:38
